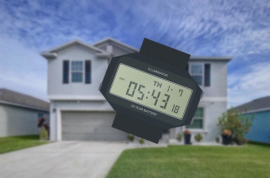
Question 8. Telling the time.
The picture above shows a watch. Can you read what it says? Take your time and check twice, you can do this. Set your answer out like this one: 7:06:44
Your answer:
5:43:18
